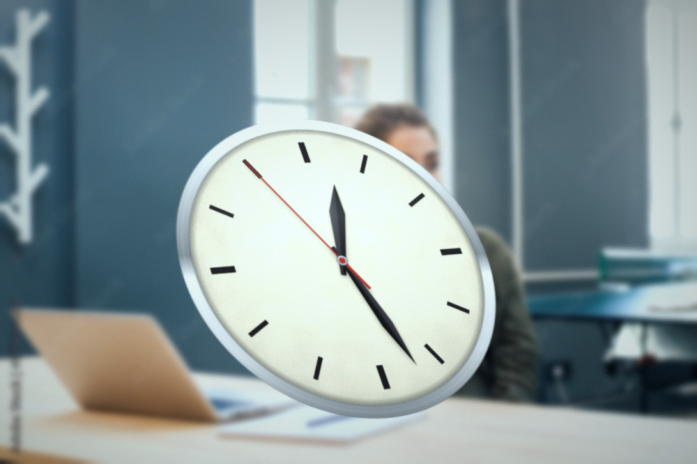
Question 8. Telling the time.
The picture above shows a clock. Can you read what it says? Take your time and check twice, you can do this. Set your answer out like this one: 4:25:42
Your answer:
12:26:55
